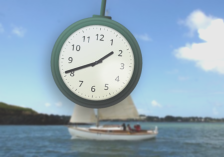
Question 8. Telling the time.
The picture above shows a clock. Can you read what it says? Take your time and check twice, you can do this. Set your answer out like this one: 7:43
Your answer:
1:41
